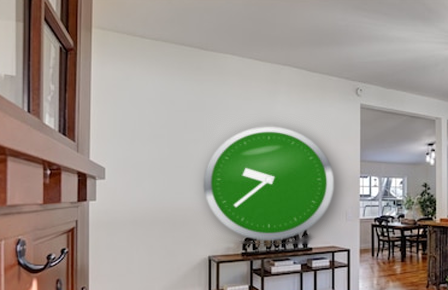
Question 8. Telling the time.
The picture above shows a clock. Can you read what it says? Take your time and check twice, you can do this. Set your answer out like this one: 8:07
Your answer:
9:38
